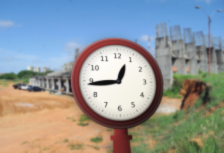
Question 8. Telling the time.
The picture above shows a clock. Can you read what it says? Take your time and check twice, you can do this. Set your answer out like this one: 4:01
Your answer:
12:44
